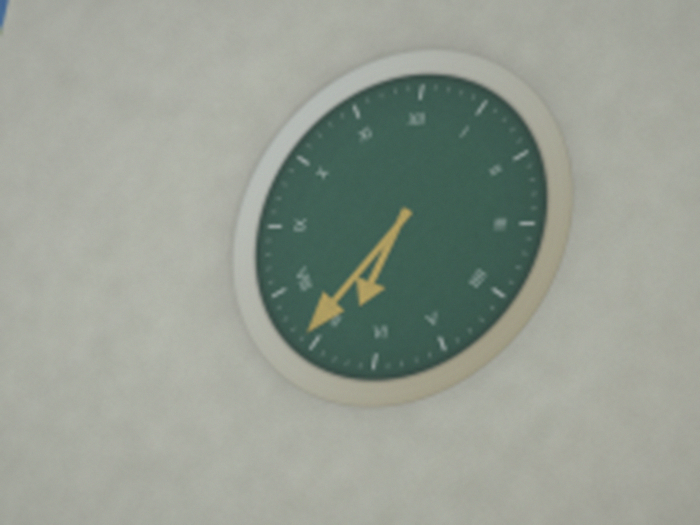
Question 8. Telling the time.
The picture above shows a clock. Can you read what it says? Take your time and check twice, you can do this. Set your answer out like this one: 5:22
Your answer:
6:36
